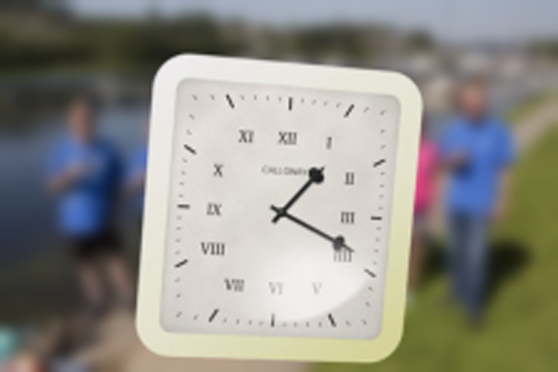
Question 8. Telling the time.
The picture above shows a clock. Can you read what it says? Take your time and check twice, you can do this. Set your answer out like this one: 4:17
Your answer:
1:19
